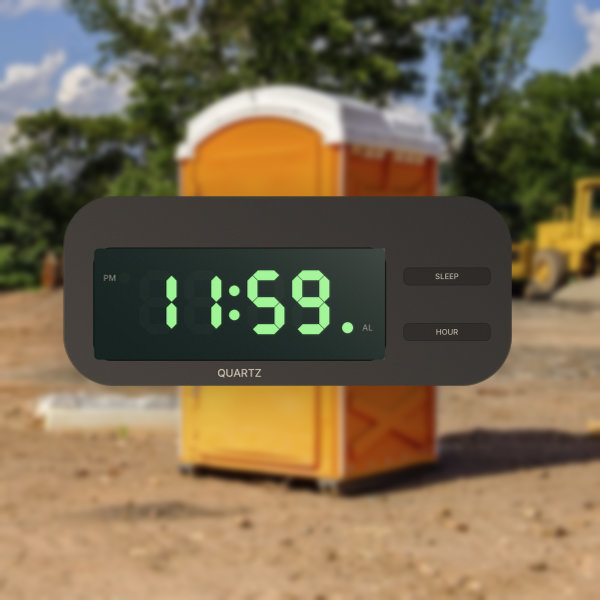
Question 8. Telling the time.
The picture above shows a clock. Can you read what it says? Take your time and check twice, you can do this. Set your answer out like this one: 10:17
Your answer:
11:59
